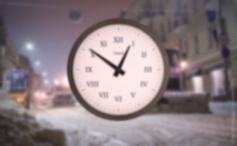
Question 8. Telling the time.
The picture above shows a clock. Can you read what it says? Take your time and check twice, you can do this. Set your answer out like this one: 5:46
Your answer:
12:51
